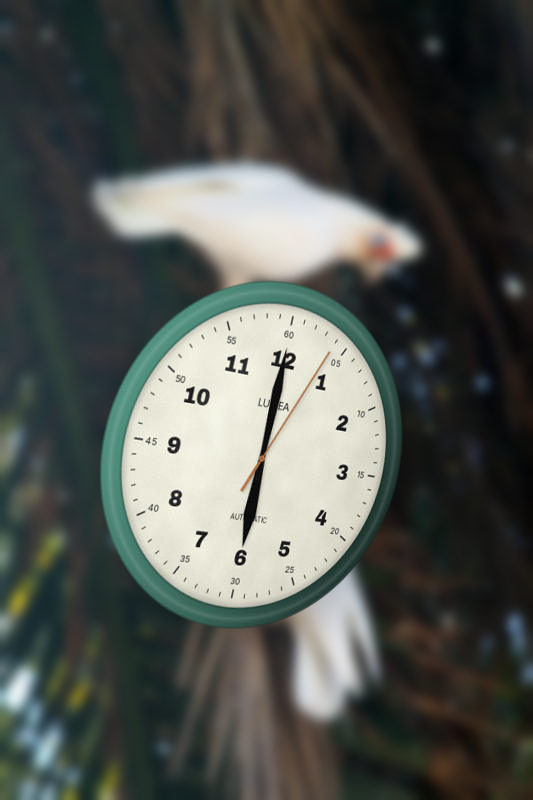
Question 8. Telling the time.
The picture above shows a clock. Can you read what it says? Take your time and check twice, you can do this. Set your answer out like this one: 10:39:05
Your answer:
6:00:04
